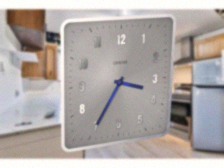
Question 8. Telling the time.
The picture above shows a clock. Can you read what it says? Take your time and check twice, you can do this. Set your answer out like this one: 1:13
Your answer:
3:35
